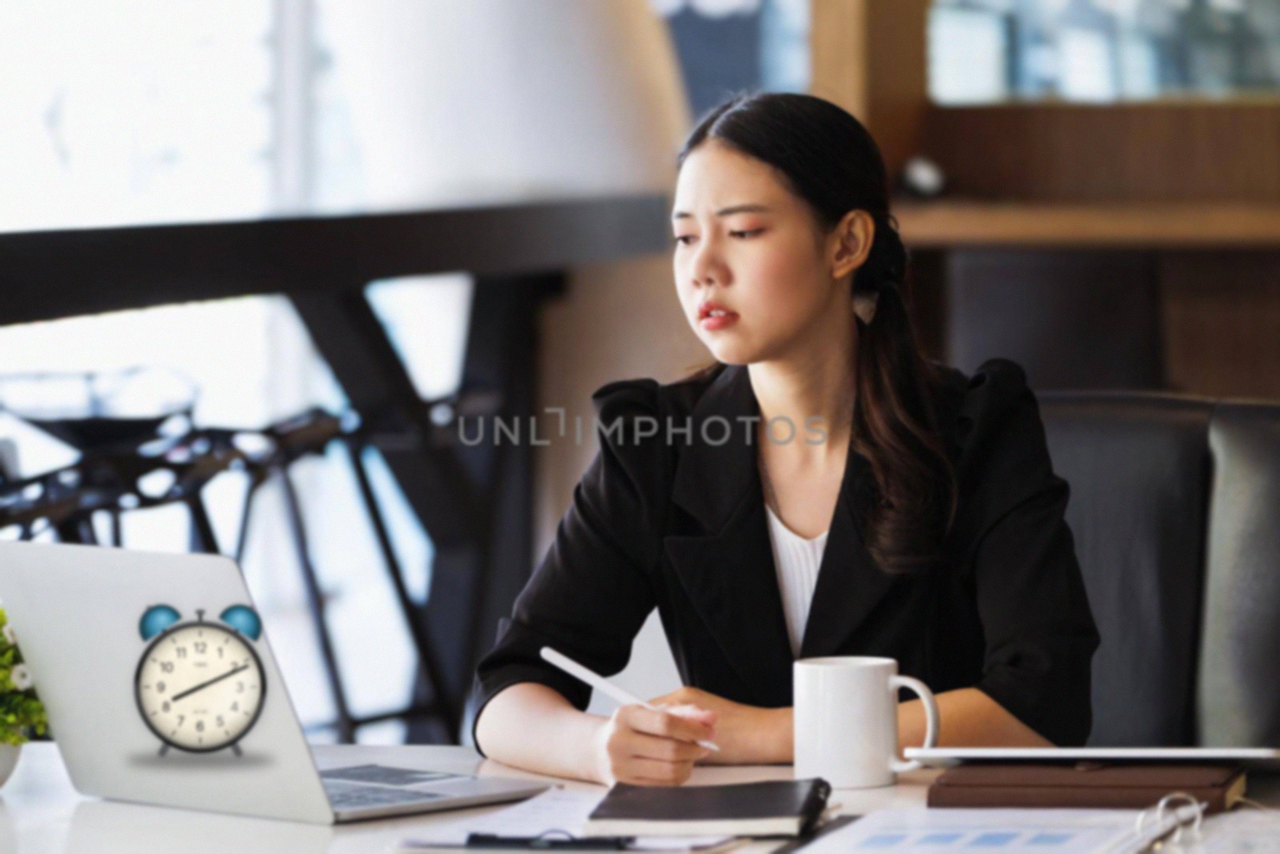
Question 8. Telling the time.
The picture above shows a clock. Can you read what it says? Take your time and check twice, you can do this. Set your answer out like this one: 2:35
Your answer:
8:11
